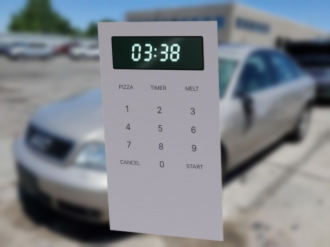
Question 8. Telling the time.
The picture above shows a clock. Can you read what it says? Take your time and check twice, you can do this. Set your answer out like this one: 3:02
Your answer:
3:38
